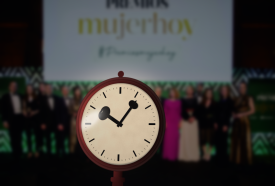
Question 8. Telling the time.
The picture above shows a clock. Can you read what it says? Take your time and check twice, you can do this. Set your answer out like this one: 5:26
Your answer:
10:06
